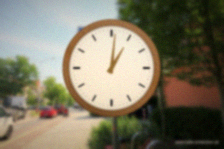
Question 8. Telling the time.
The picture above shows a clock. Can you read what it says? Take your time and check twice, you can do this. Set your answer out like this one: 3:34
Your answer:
1:01
